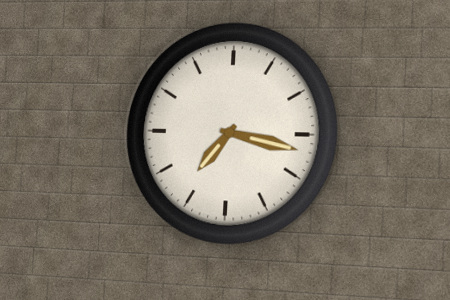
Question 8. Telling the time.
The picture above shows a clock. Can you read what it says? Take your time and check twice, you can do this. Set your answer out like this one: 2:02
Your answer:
7:17
